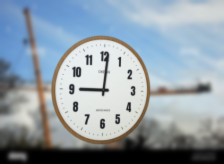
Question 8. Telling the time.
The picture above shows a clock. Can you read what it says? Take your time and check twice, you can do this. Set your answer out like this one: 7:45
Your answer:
9:01
